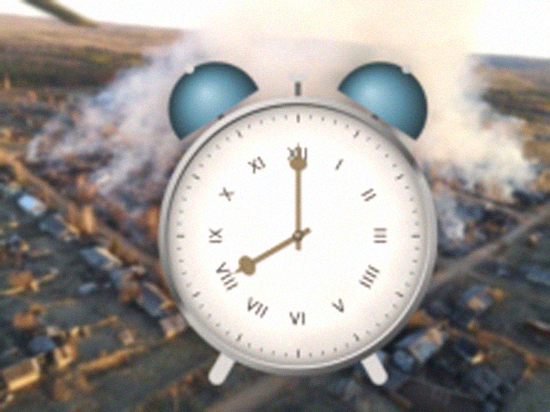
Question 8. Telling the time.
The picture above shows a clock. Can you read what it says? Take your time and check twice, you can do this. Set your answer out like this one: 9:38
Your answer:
8:00
